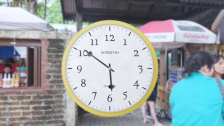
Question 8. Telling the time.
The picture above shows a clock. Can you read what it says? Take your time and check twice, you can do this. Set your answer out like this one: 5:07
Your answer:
5:51
